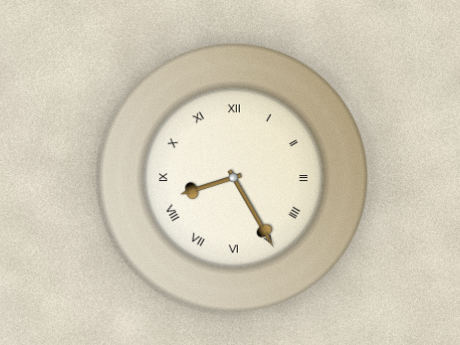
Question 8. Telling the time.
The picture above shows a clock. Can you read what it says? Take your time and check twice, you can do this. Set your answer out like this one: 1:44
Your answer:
8:25
